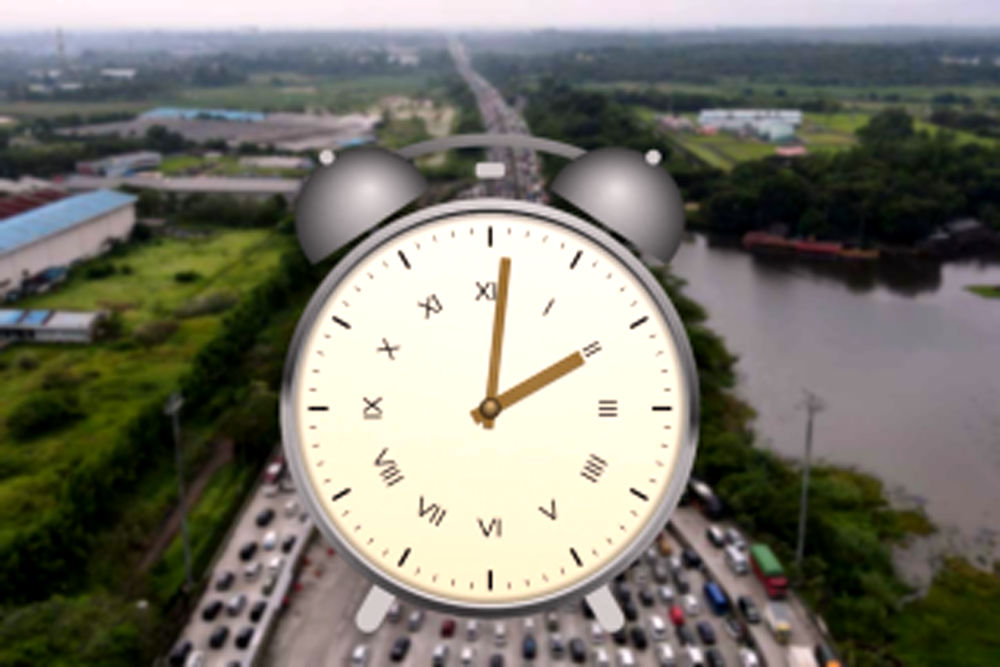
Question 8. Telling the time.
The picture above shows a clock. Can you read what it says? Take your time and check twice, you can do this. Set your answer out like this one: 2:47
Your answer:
2:01
